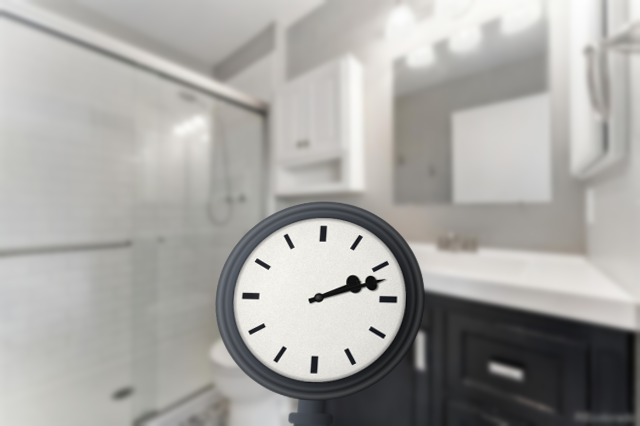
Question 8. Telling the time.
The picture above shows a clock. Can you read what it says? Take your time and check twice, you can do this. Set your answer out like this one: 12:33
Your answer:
2:12
